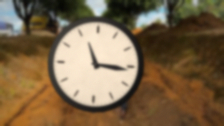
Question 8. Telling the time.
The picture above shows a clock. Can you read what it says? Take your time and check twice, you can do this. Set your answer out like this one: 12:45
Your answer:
11:16
